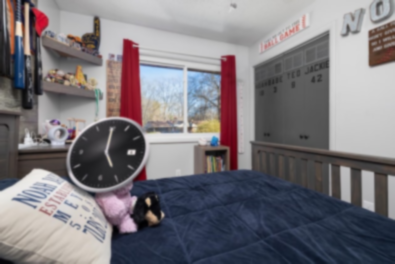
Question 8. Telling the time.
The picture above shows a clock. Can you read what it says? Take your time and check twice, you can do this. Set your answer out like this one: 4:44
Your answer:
5:00
